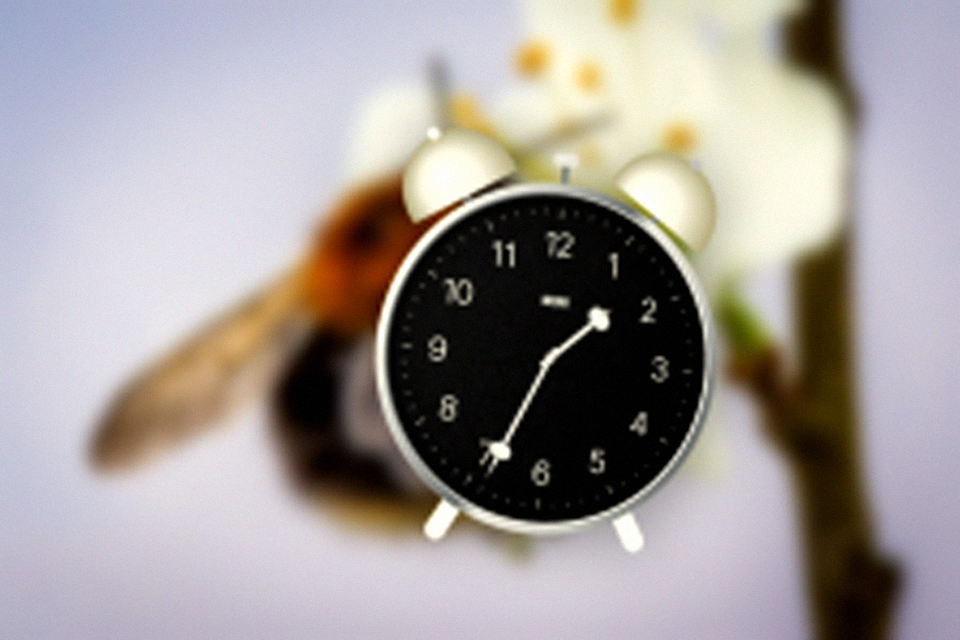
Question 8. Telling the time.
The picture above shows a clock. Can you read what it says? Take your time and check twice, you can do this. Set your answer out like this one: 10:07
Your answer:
1:34
